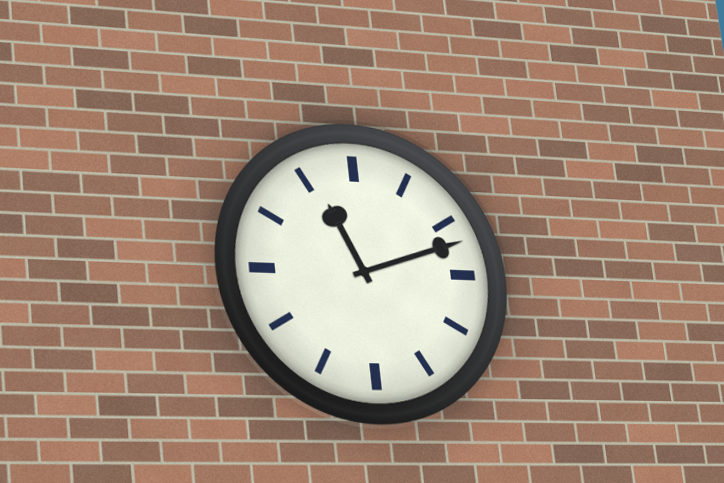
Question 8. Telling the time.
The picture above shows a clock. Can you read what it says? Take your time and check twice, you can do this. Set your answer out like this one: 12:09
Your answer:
11:12
